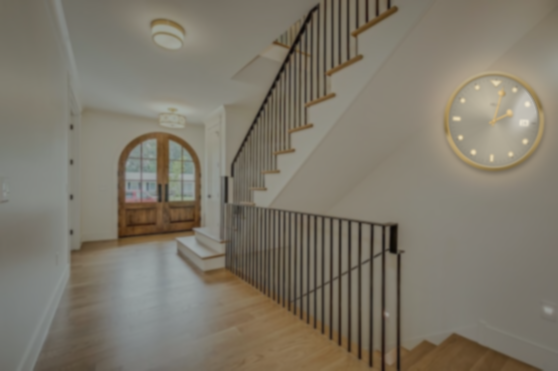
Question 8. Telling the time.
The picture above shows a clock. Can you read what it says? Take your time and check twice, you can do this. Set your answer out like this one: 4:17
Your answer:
2:02
